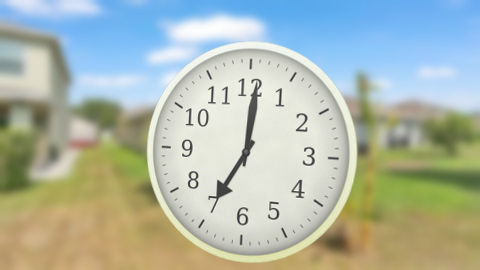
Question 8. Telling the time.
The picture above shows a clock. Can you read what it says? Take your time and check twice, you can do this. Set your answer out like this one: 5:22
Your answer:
7:01
